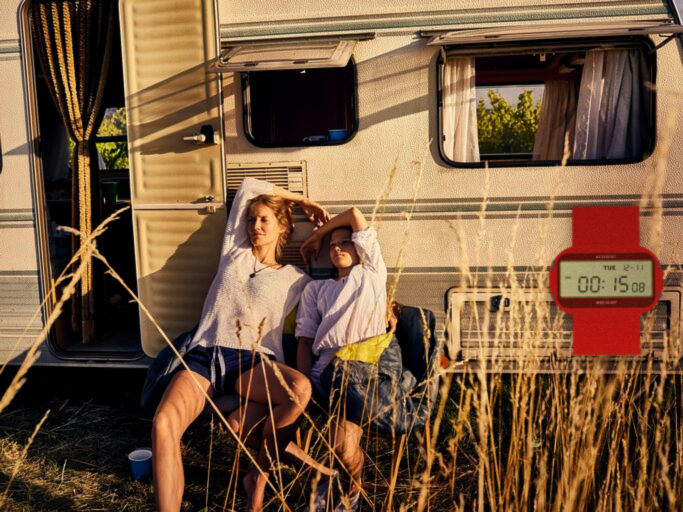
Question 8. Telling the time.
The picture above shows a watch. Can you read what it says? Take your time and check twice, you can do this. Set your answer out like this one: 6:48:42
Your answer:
0:15:08
